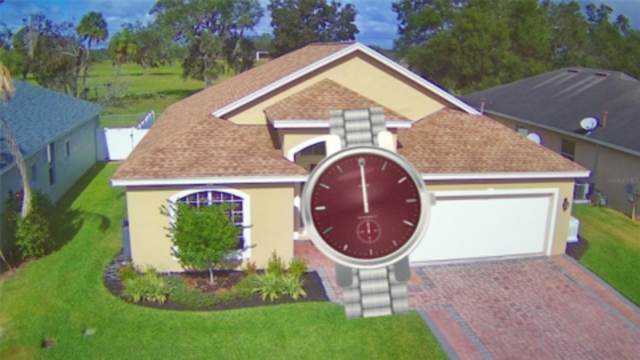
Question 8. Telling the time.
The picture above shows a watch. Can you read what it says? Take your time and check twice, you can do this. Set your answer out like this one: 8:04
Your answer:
12:00
